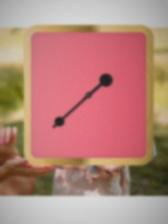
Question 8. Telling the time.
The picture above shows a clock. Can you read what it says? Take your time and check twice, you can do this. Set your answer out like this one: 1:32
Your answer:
1:38
